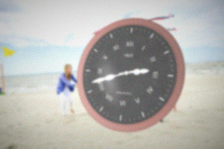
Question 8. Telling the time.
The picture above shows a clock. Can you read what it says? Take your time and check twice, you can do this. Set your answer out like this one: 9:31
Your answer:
2:42
